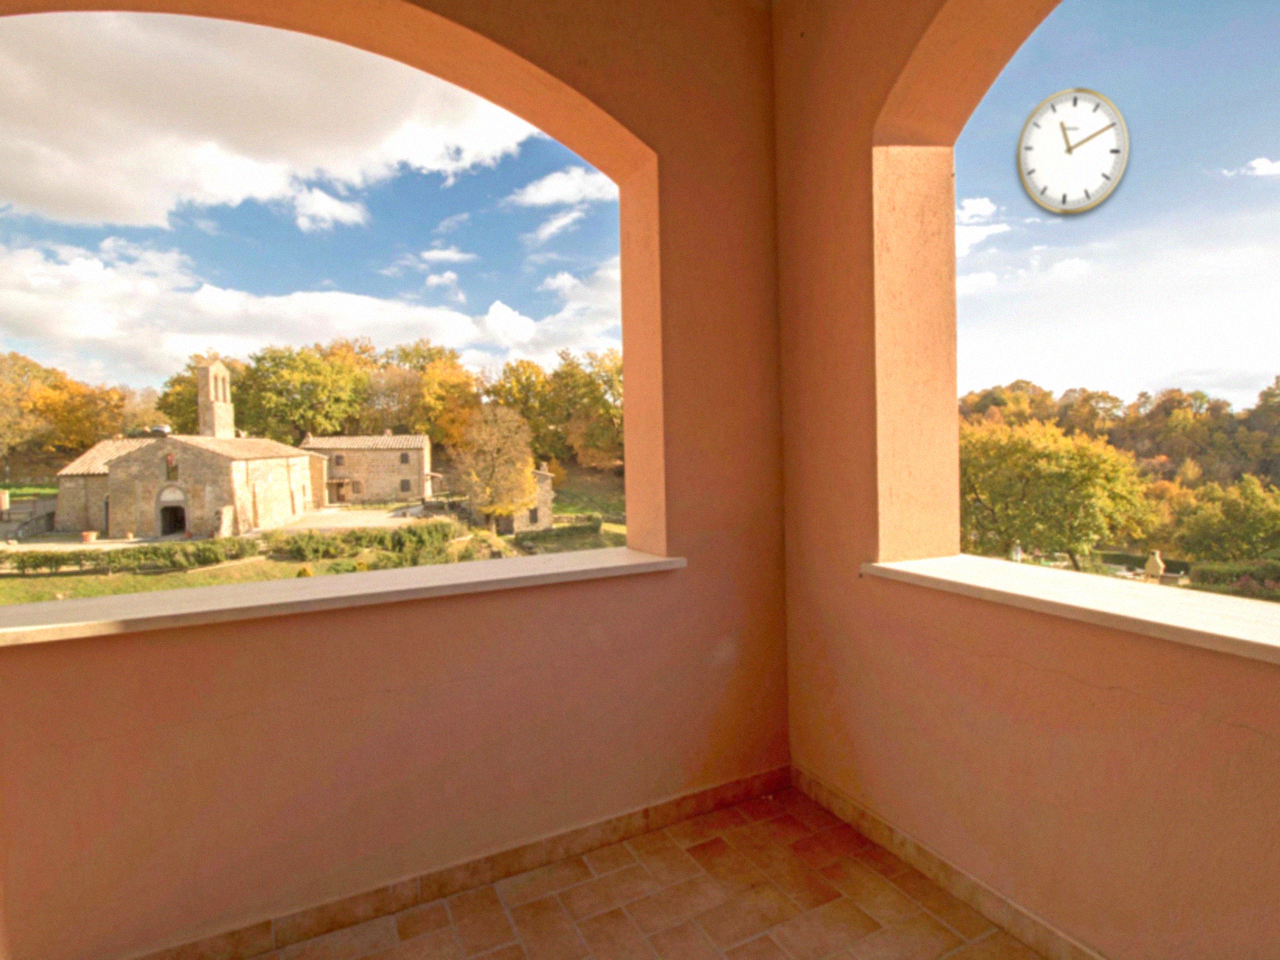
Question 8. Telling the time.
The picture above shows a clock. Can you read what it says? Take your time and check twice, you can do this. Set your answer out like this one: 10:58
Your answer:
11:10
